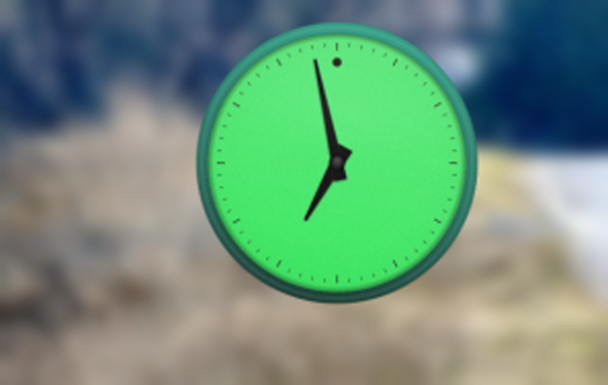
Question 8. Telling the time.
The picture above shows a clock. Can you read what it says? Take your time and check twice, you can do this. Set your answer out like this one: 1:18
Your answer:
6:58
